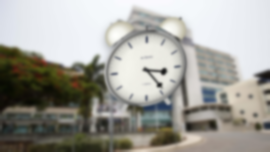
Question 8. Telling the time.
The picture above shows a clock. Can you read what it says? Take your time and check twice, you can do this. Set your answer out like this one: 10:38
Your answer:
3:24
